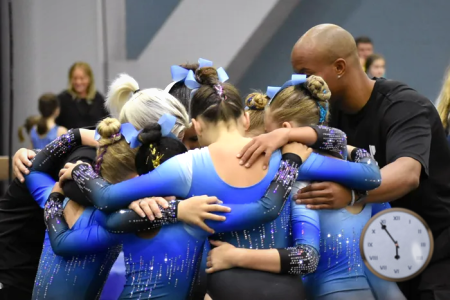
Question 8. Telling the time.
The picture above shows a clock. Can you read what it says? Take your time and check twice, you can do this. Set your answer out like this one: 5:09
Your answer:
5:54
